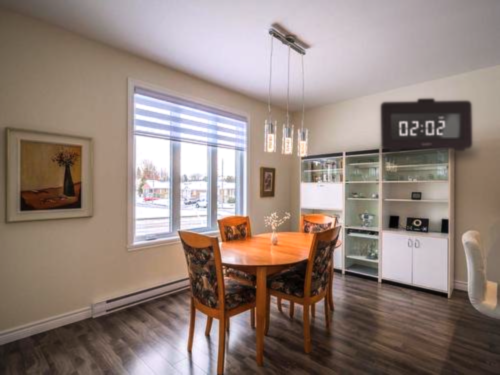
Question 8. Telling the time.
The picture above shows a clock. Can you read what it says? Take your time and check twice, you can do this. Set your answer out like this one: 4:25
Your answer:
2:02
